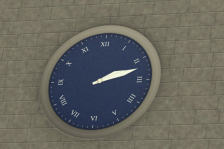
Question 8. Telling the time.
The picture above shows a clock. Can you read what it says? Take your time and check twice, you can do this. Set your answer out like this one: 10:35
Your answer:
2:12
